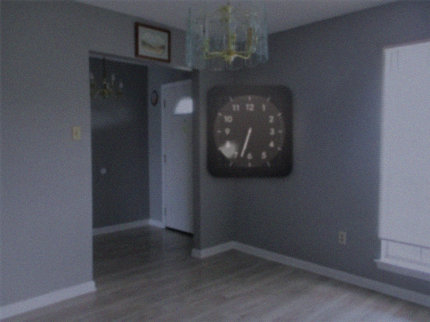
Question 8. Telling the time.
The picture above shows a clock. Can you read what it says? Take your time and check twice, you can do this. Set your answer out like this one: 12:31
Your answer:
6:33
